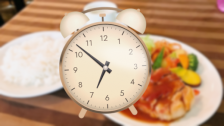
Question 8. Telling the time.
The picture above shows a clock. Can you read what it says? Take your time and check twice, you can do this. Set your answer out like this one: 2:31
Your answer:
6:52
